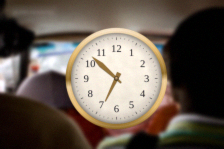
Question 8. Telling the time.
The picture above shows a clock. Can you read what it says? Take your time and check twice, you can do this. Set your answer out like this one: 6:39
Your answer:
6:52
